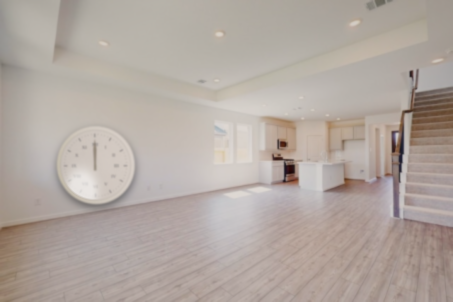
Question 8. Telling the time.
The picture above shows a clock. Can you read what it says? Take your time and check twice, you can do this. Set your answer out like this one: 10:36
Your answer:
12:00
